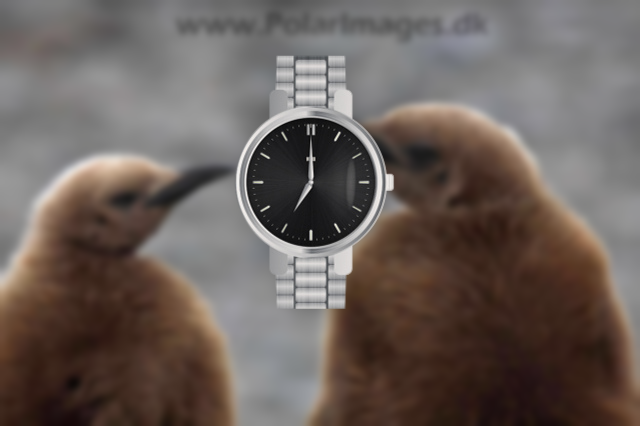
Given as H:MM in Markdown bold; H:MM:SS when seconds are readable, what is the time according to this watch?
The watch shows **7:00**
